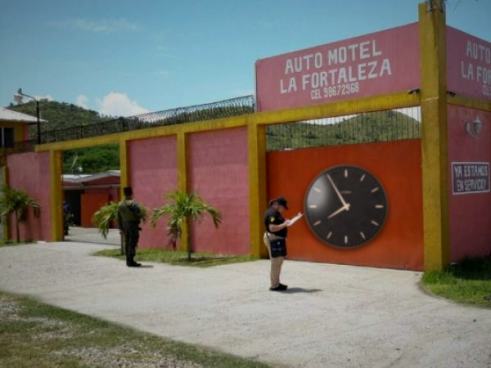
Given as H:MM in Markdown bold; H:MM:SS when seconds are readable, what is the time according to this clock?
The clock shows **7:55**
